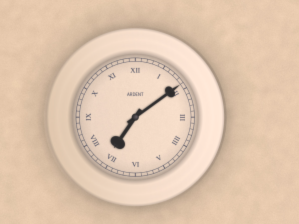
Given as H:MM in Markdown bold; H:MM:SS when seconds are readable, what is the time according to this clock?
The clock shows **7:09**
